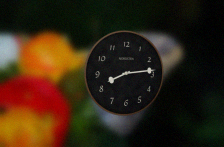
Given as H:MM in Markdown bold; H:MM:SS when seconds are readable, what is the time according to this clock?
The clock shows **8:14**
